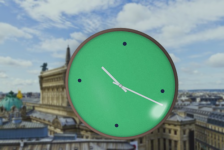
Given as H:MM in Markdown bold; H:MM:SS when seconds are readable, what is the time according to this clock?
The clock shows **10:18**
